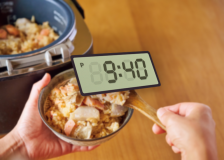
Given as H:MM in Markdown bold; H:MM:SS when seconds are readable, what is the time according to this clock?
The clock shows **9:40**
